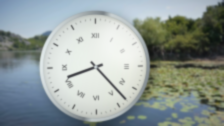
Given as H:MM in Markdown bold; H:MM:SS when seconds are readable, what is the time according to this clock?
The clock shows **8:23**
